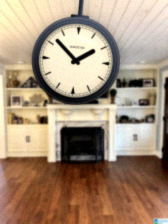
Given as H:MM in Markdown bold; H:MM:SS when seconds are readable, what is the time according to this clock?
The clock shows **1:52**
